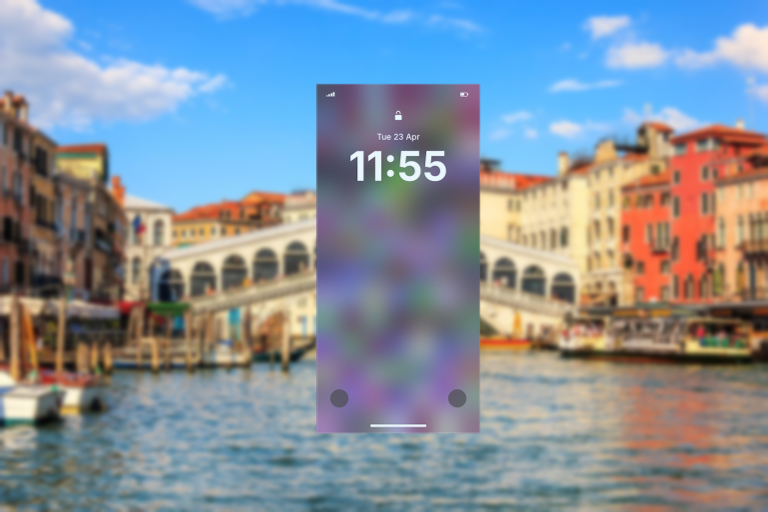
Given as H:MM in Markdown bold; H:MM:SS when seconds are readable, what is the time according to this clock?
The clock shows **11:55**
